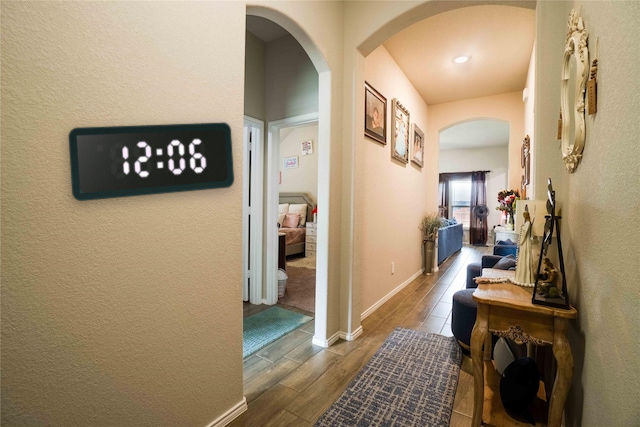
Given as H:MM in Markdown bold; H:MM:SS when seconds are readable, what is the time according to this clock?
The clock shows **12:06**
